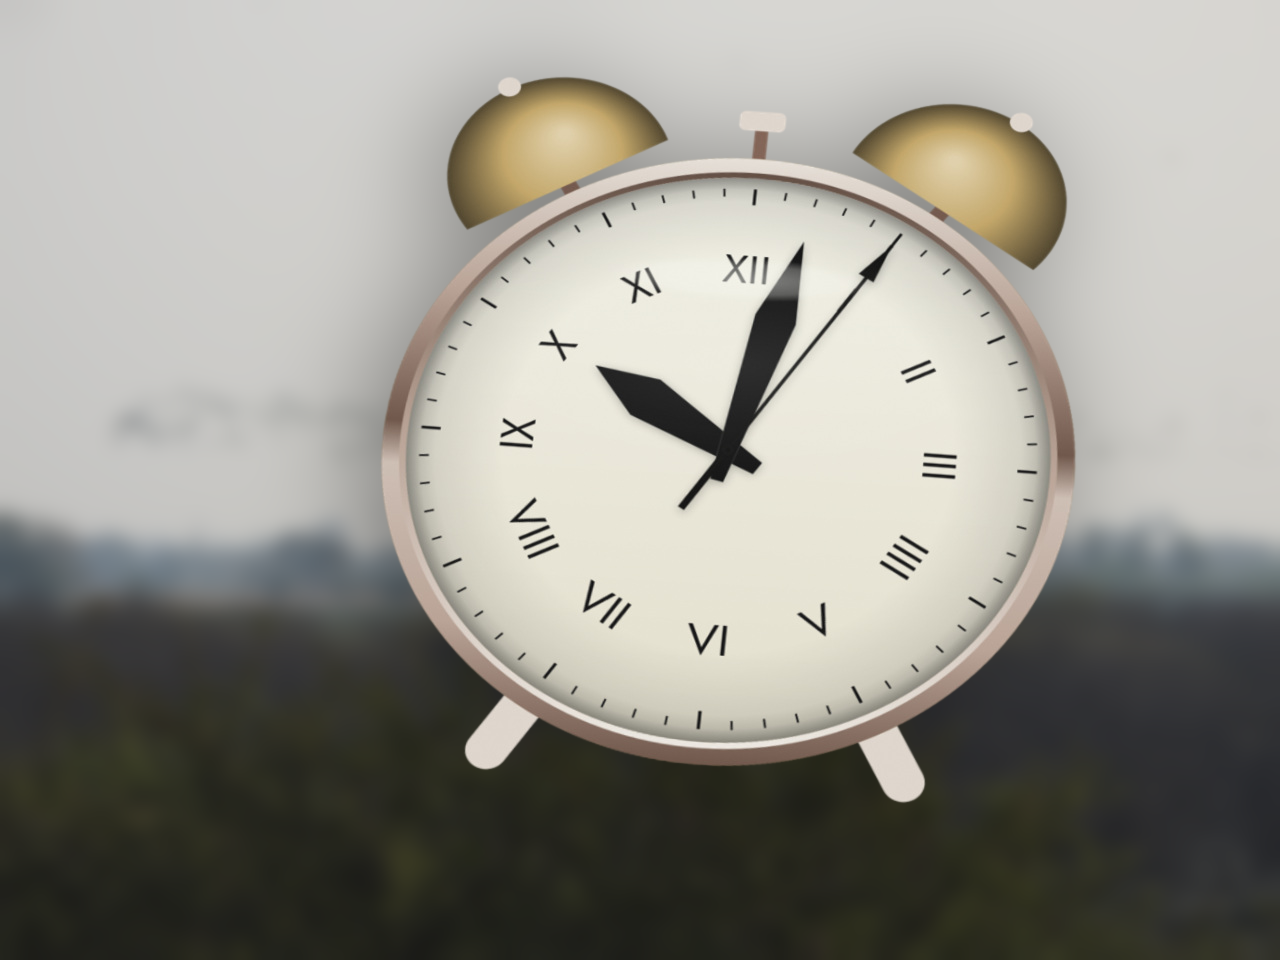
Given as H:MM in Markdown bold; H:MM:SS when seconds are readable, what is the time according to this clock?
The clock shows **10:02:05**
